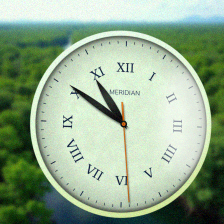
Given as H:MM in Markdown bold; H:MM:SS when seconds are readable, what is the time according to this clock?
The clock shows **10:50:29**
